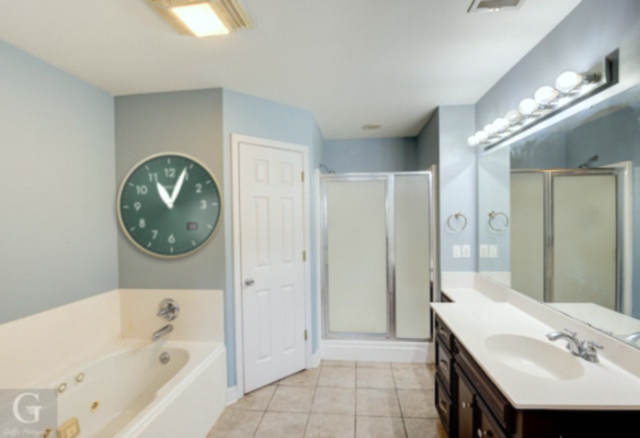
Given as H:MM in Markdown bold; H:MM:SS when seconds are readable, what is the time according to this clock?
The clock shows **11:04**
